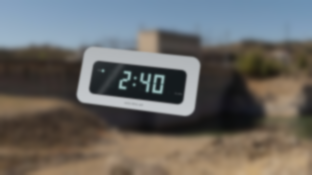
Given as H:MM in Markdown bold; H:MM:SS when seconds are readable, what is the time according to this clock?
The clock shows **2:40**
